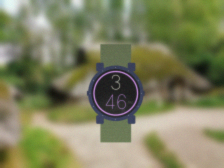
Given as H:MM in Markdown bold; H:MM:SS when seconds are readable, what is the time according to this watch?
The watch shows **3:46**
